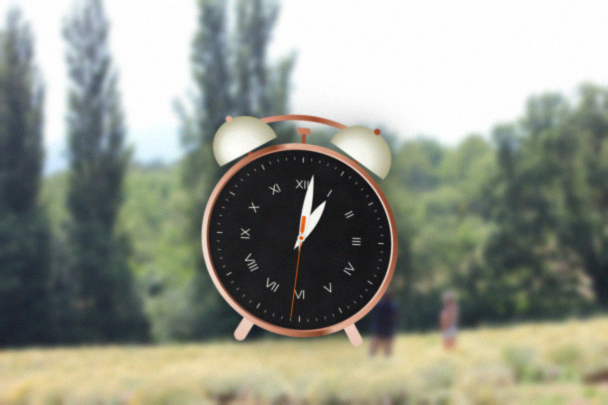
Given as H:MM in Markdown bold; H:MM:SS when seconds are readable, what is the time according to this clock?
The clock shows **1:01:31**
